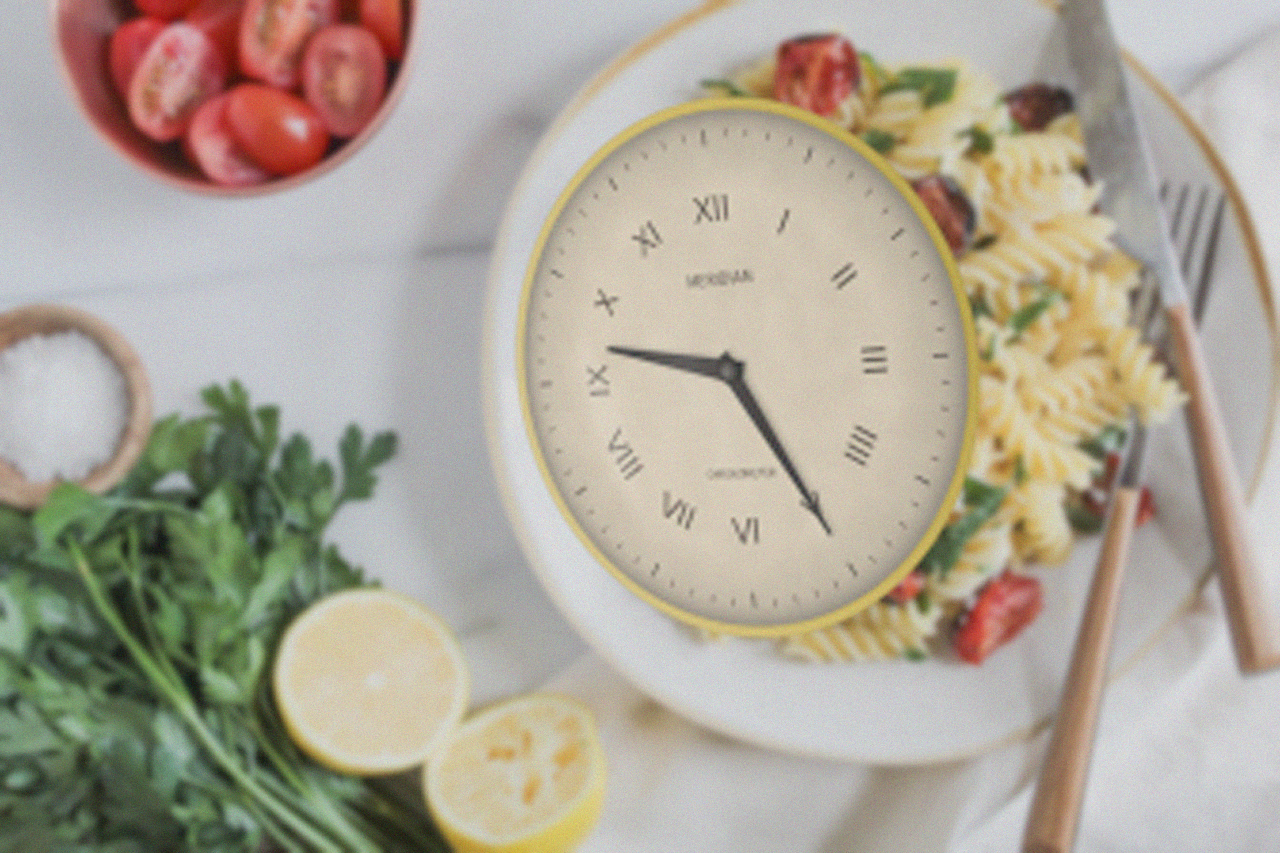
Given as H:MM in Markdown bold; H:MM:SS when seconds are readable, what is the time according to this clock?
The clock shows **9:25**
